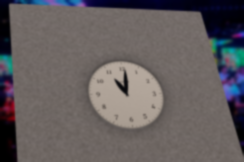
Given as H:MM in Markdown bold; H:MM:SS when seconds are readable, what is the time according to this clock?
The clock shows **11:01**
